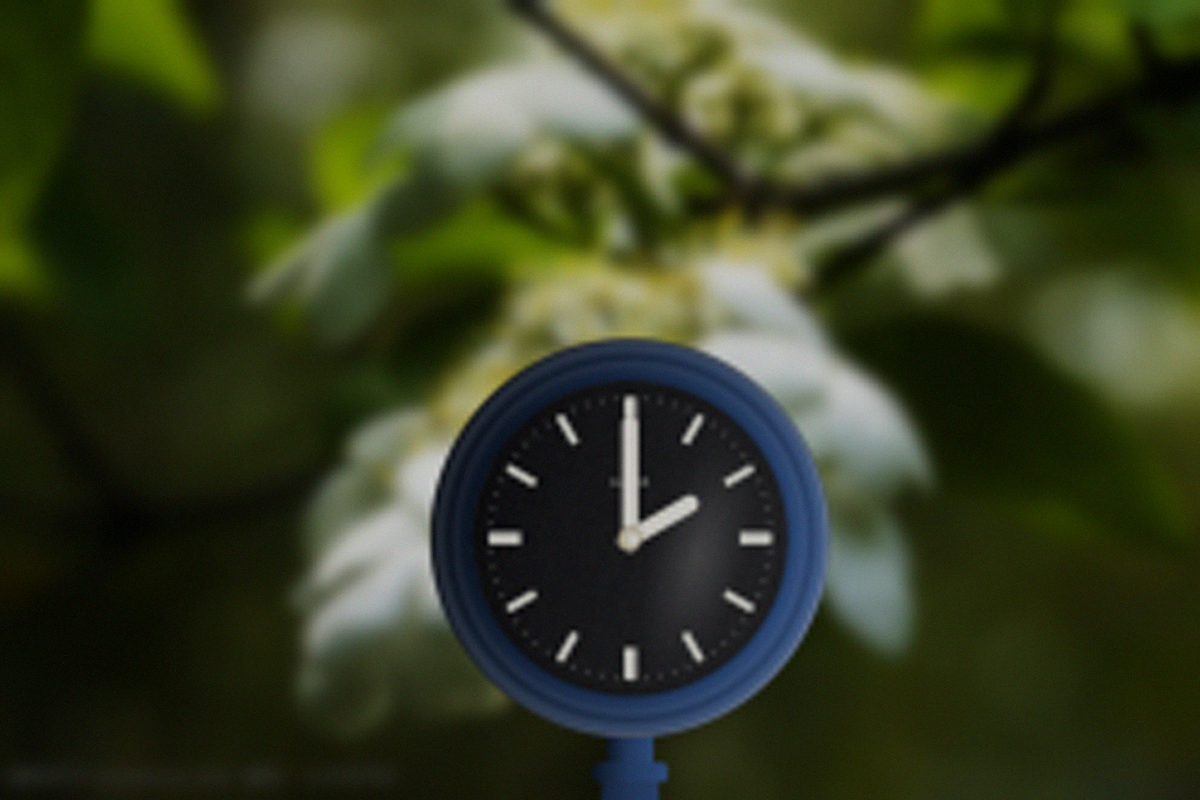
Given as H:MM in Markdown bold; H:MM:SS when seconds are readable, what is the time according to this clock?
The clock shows **2:00**
